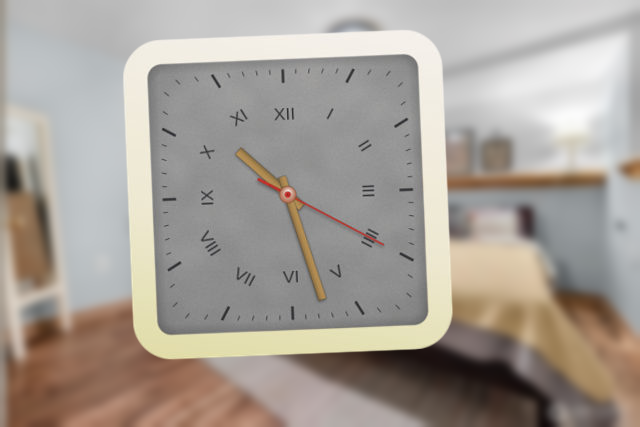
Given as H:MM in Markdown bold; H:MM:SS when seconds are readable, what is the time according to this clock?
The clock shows **10:27:20**
